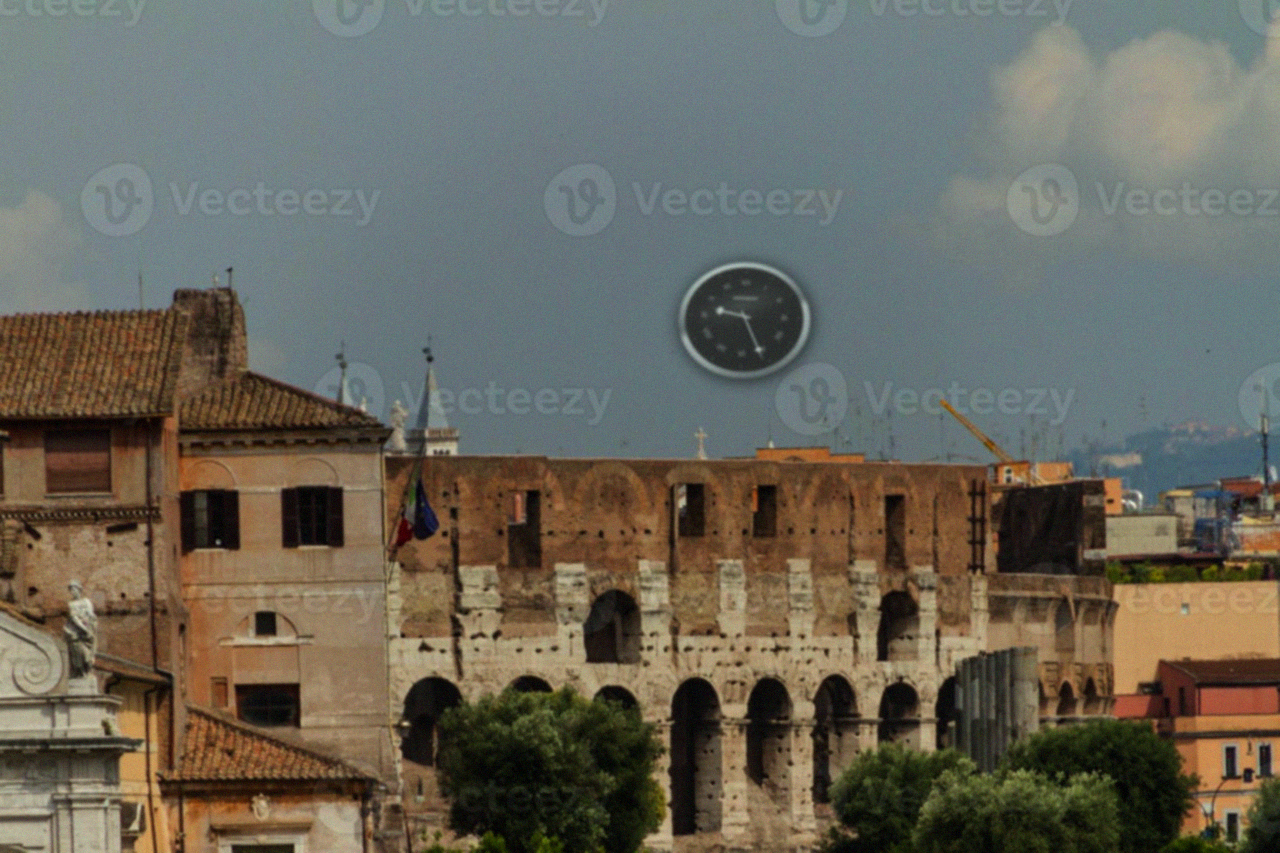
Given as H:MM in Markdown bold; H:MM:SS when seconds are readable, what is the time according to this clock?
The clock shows **9:26**
